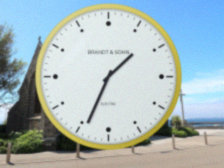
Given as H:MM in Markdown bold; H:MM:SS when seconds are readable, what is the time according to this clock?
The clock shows **1:34**
